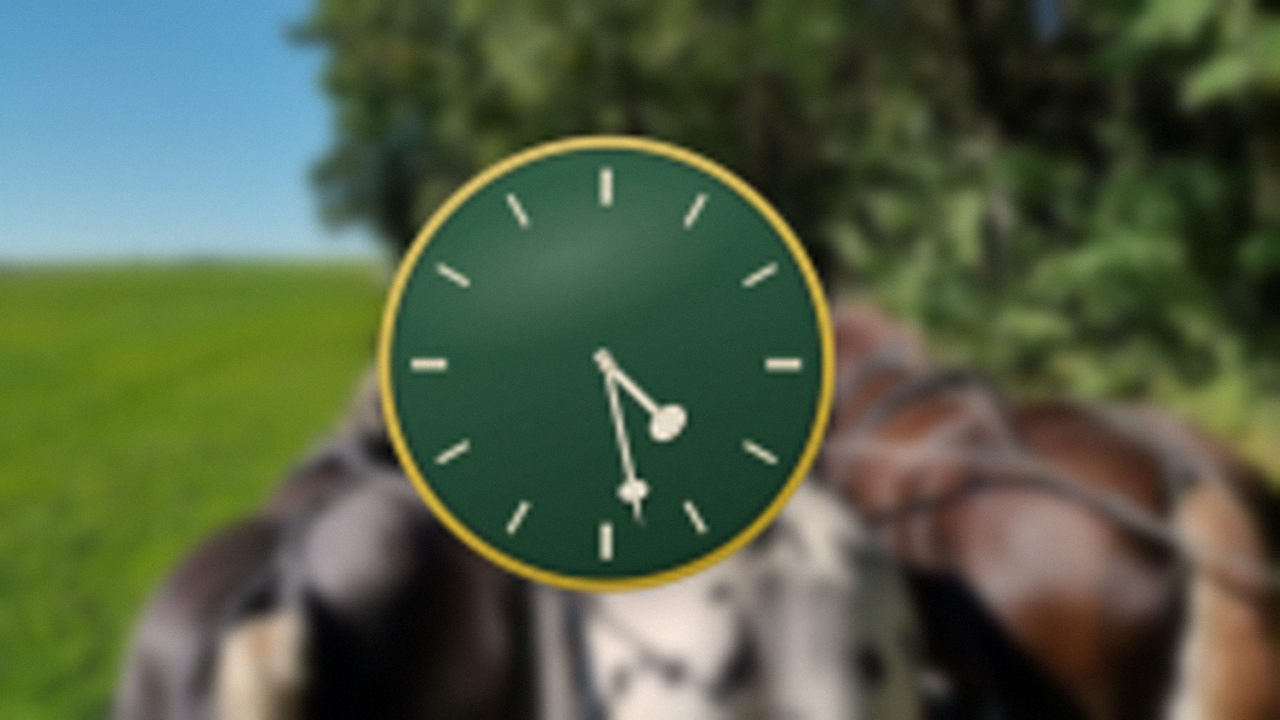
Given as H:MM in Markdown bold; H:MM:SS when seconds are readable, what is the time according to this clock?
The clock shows **4:28**
